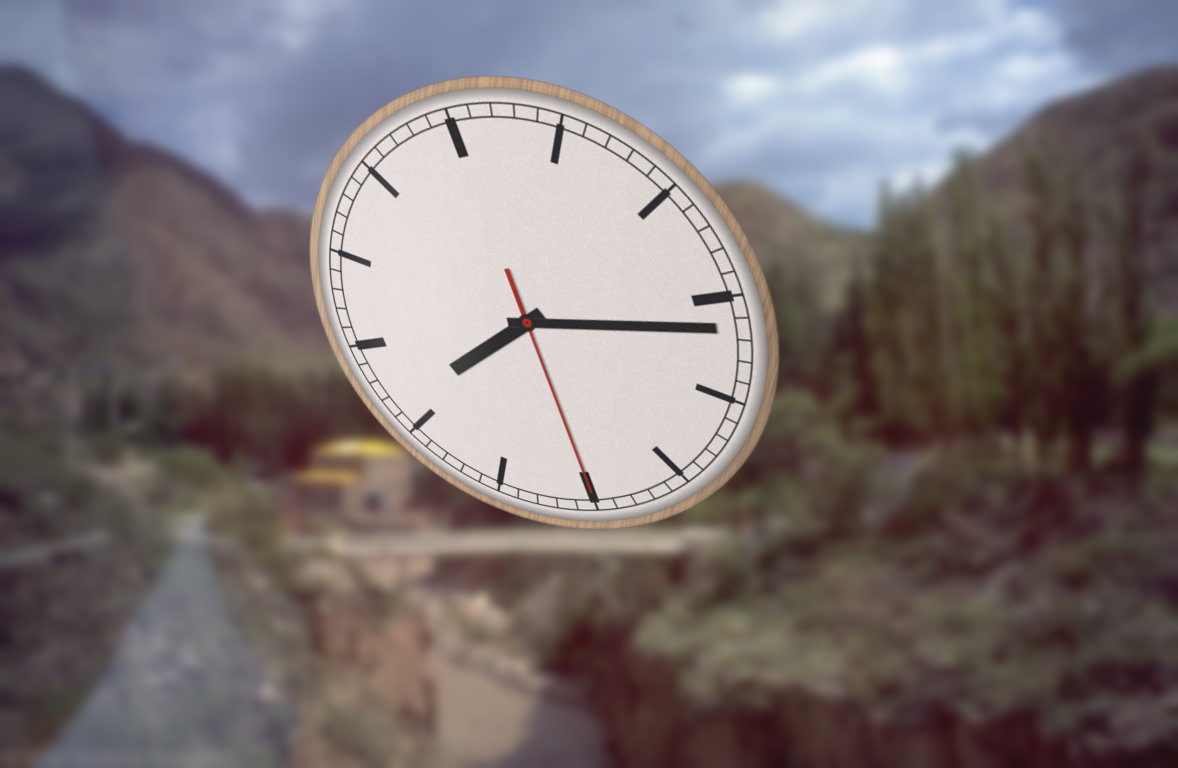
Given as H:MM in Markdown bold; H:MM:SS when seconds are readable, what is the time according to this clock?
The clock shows **8:16:30**
